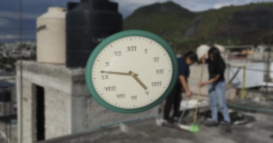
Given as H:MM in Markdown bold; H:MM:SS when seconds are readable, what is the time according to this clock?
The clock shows **4:47**
